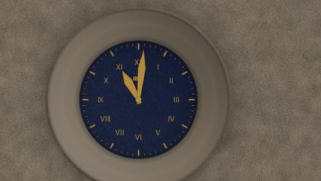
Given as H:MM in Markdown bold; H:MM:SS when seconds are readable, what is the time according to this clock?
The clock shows **11:01**
